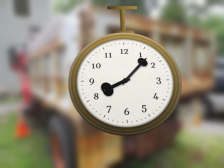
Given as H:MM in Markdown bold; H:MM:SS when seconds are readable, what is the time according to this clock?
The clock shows **8:07**
